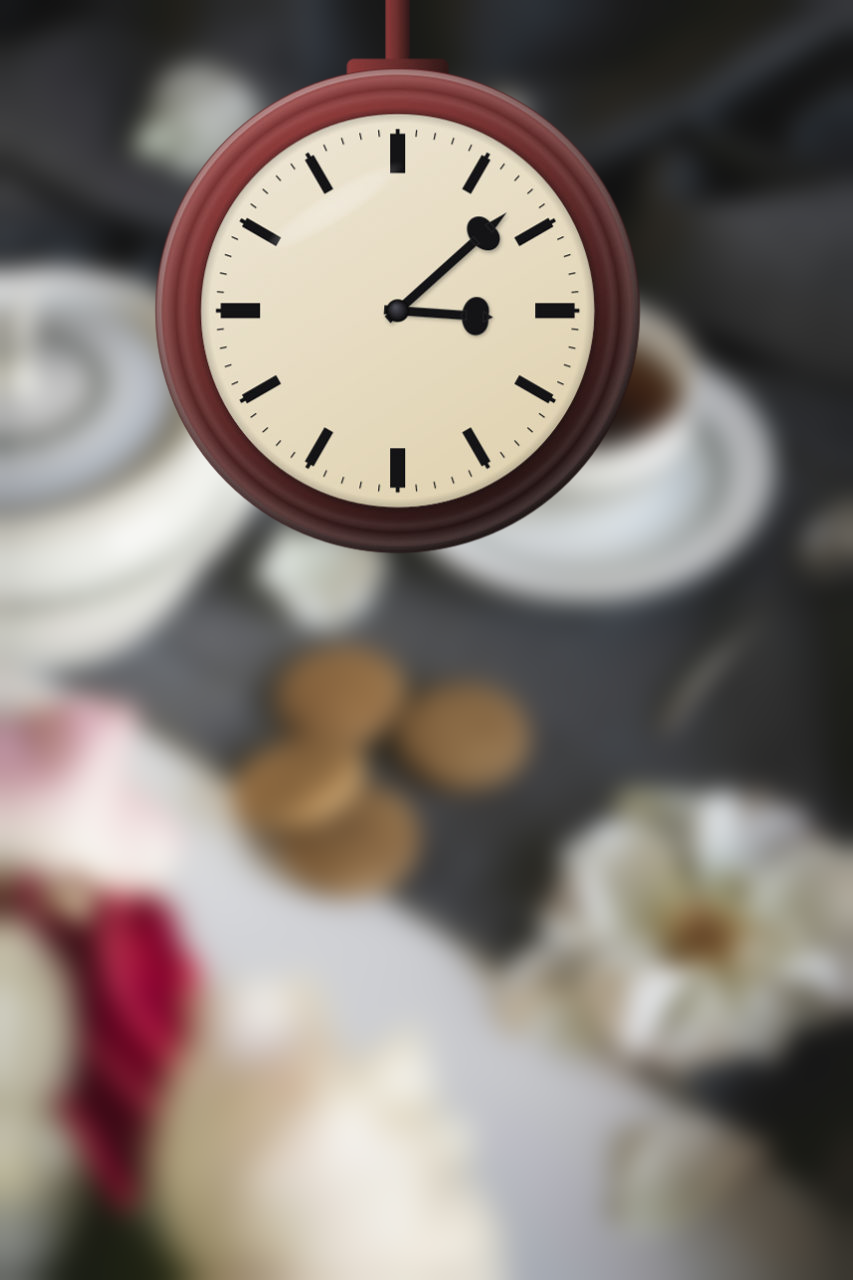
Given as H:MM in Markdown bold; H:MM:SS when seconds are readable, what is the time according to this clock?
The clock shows **3:08**
